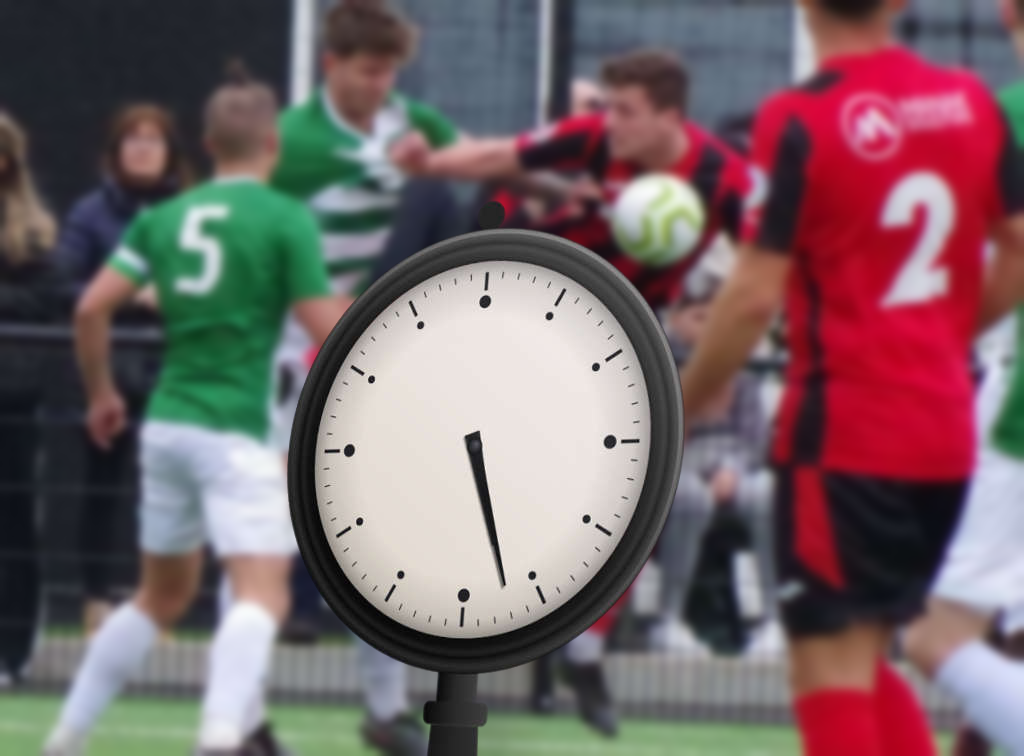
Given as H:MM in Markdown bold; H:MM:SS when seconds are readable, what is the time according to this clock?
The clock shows **5:27**
